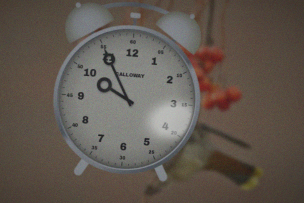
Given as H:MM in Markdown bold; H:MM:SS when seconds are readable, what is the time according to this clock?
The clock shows **9:55**
